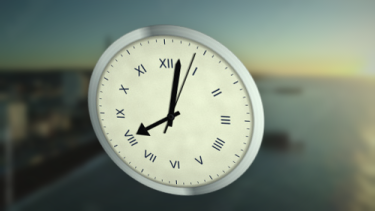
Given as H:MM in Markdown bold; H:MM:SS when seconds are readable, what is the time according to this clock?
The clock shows **8:02:04**
